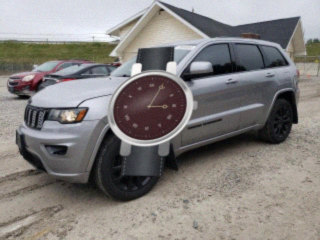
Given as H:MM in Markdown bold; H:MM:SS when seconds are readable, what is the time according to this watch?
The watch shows **3:04**
